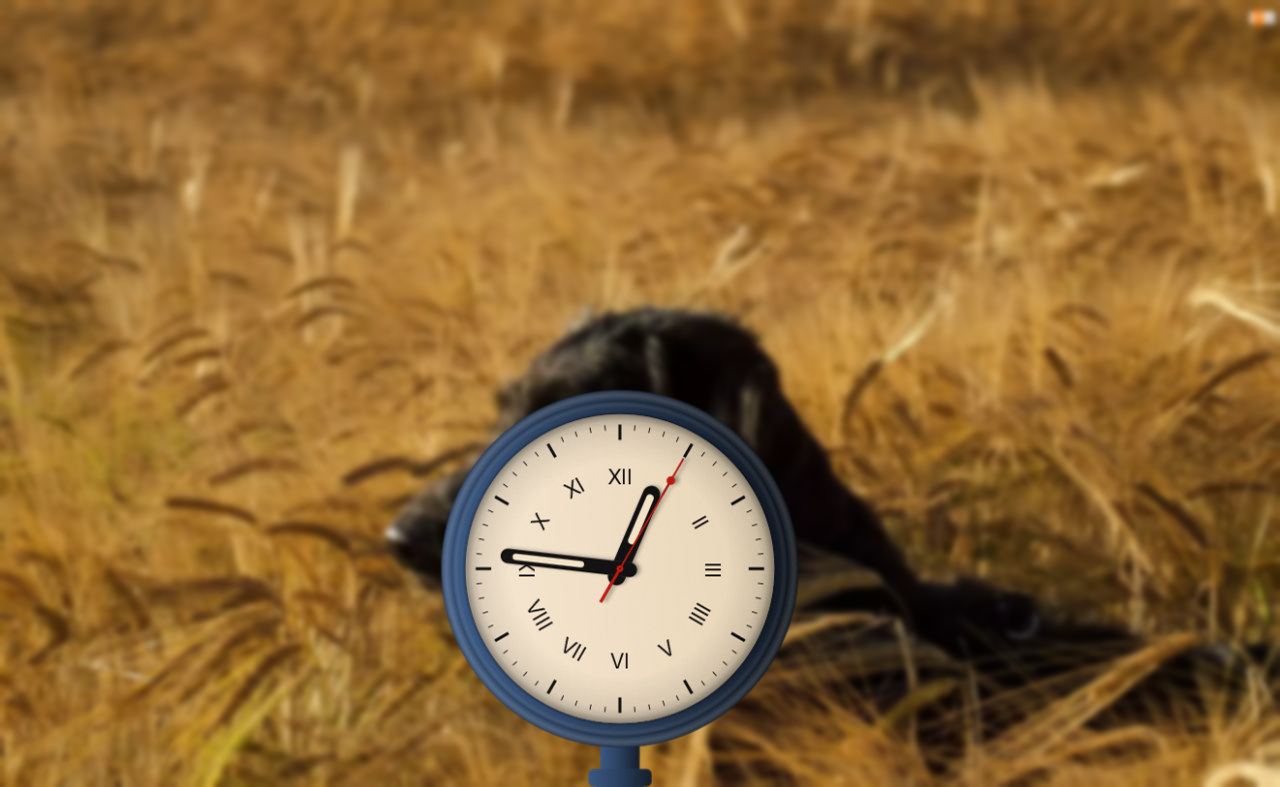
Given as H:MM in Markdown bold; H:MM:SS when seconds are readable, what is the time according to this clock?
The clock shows **12:46:05**
